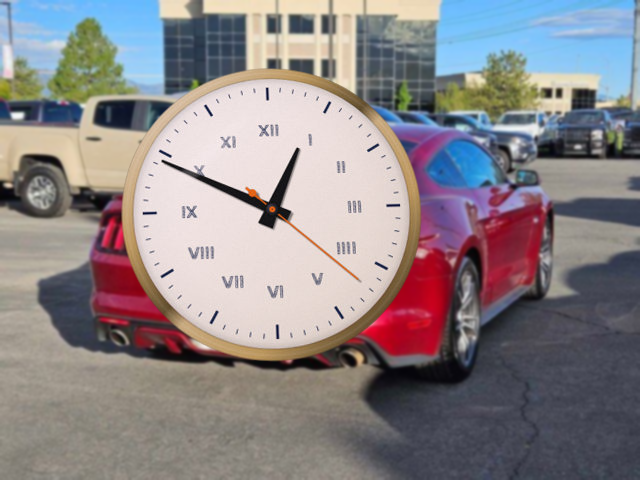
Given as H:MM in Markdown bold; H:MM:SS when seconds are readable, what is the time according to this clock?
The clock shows **12:49:22**
